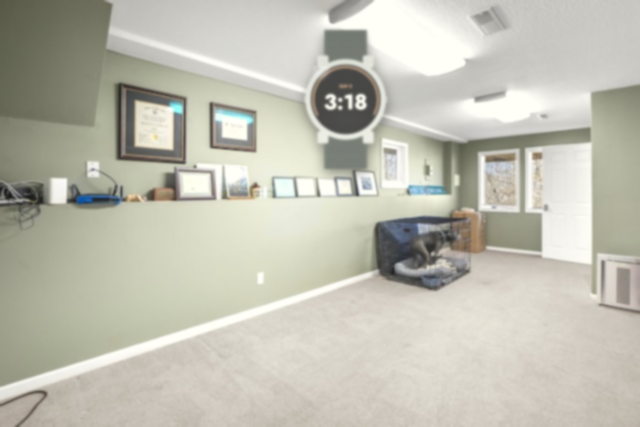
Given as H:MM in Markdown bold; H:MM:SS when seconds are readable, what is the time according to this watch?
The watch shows **3:18**
